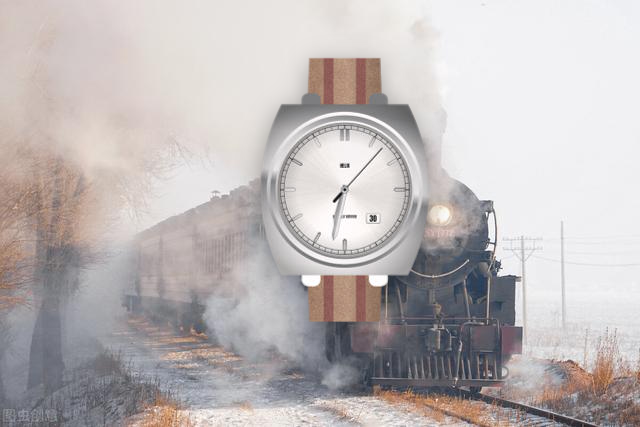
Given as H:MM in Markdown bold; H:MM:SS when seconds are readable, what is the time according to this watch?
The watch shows **6:32:07**
